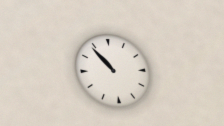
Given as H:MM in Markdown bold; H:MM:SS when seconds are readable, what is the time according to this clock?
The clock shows **10:54**
